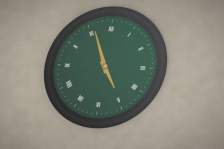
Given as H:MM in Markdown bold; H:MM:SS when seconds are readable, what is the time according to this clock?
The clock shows **4:56**
